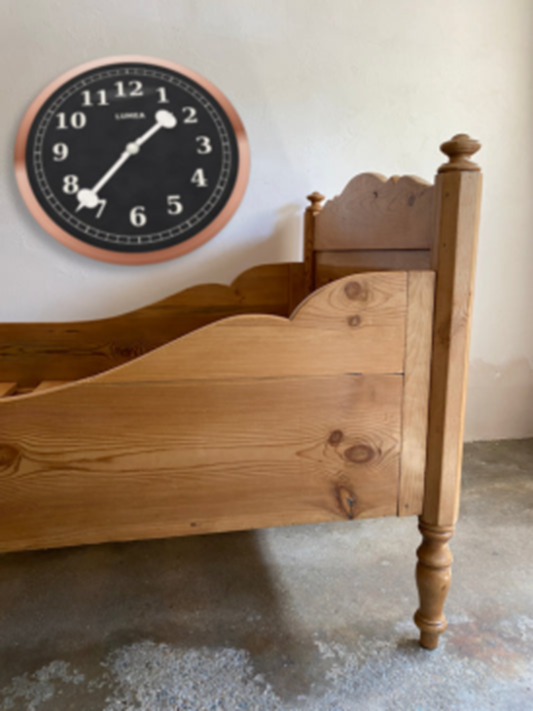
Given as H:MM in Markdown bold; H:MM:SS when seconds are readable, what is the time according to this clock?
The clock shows **1:37**
